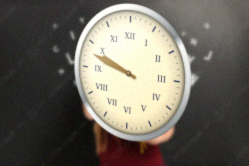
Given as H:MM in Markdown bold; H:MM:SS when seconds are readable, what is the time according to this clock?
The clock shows **9:48**
